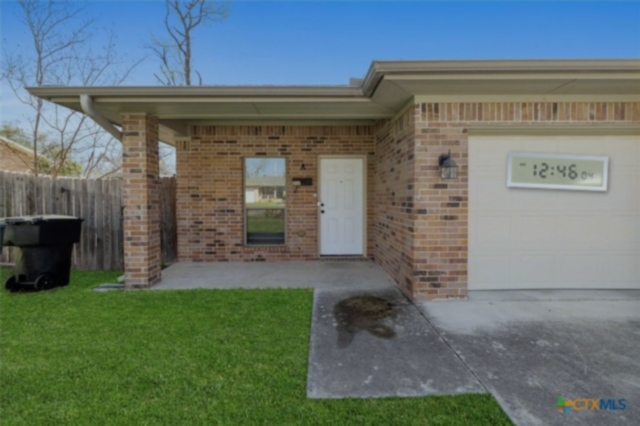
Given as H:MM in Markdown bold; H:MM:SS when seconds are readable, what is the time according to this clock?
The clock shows **12:46**
